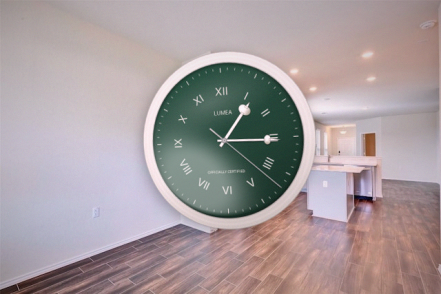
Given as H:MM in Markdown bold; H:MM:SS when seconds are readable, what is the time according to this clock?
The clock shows **1:15:22**
